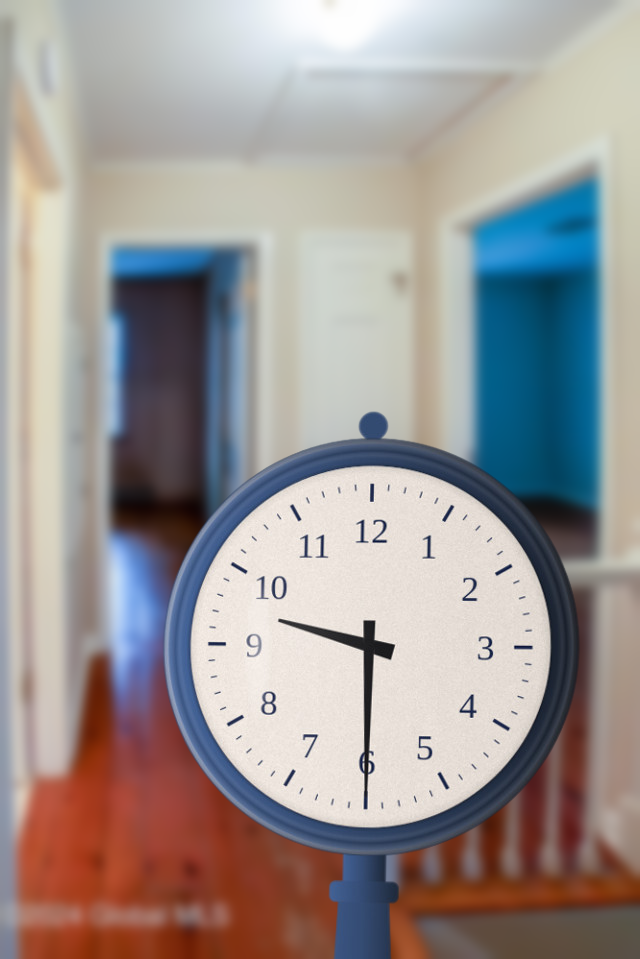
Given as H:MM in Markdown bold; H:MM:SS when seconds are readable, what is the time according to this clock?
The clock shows **9:30**
